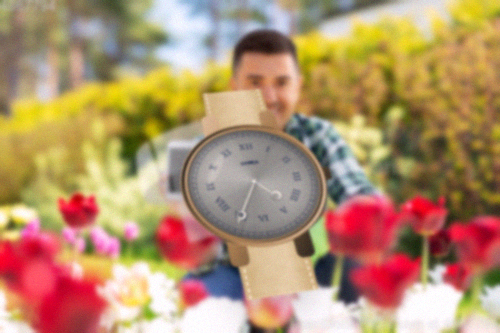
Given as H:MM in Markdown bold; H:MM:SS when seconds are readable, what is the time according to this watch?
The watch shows **4:35**
